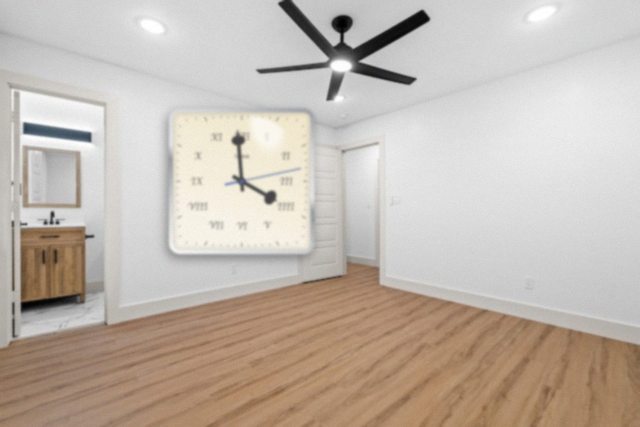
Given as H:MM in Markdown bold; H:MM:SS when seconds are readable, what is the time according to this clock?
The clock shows **3:59:13**
